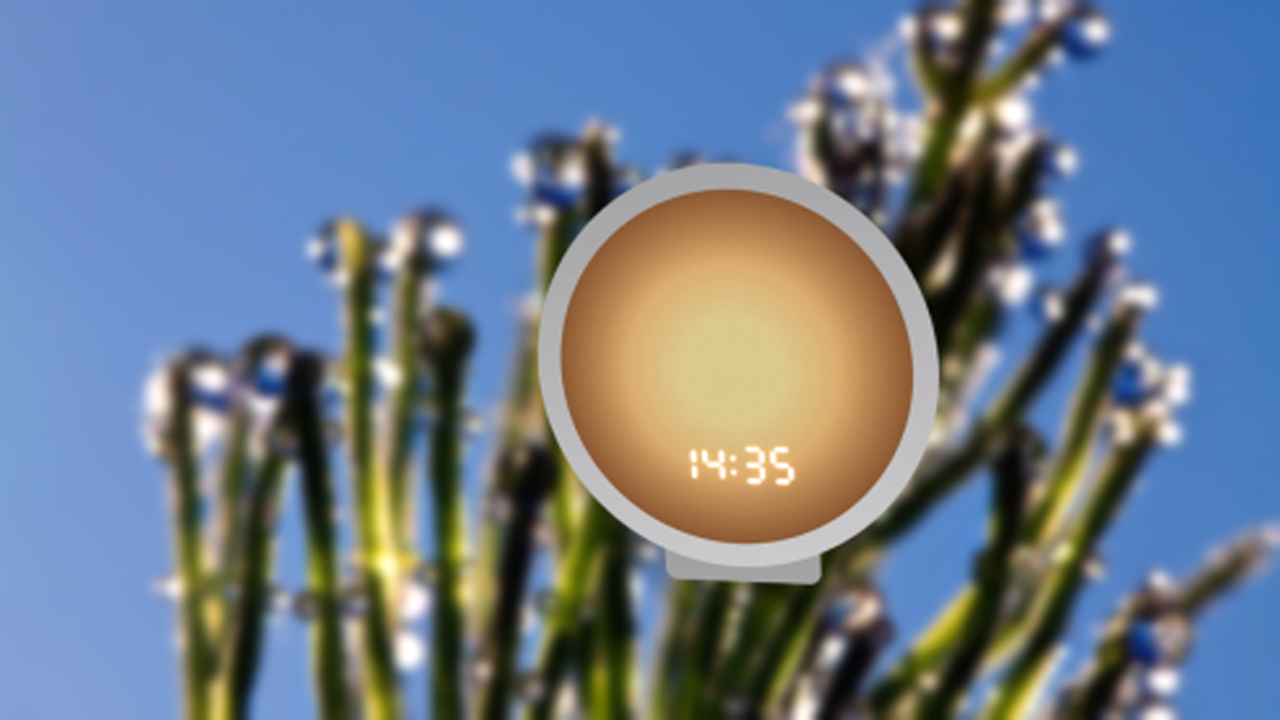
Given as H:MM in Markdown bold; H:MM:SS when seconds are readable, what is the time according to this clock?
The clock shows **14:35**
